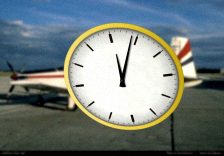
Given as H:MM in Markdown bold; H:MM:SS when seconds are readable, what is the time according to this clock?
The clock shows **12:04**
